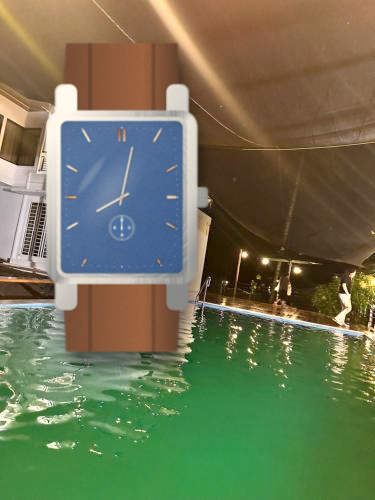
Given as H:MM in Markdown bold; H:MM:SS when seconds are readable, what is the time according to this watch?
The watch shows **8:02**
